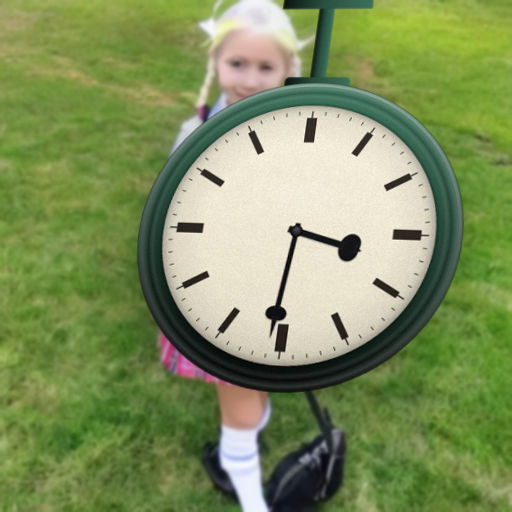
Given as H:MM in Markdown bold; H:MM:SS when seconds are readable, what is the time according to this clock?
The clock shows **3:31**
